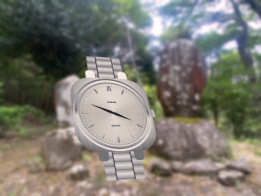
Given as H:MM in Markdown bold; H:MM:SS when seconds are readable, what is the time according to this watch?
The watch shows **3:49**
